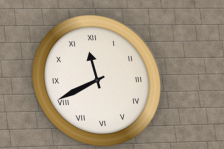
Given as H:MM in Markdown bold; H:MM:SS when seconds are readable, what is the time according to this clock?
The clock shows **11:41**
